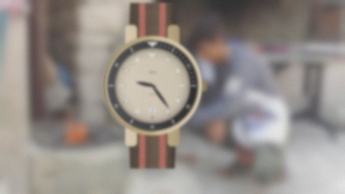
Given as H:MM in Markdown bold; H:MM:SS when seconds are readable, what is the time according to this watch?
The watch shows **9:24**
